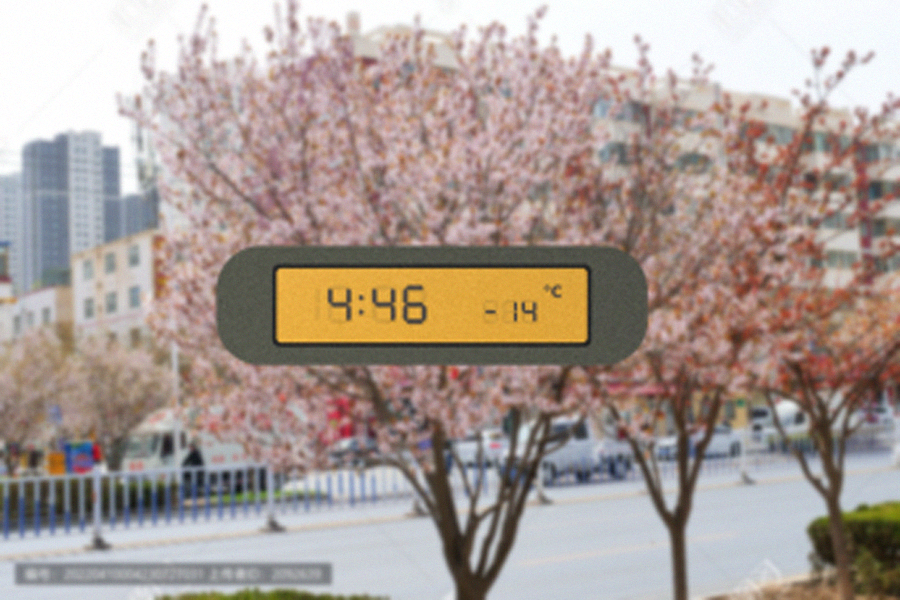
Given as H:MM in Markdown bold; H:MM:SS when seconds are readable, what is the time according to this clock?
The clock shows **4:46**
